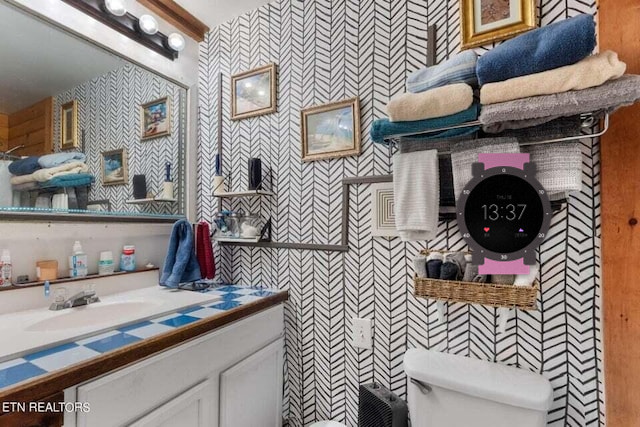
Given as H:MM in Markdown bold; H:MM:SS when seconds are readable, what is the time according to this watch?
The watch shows **13:37**
